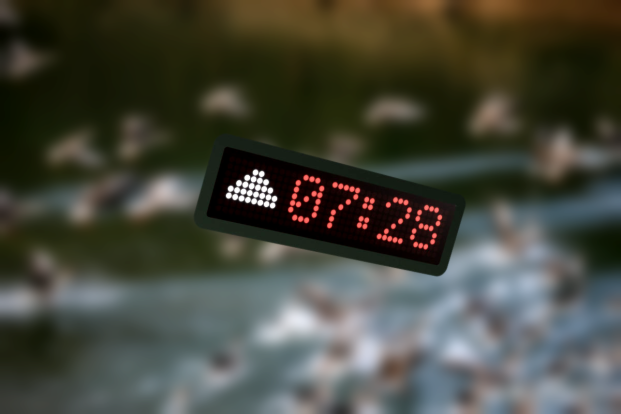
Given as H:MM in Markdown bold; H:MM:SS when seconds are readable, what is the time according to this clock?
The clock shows **7:28**
